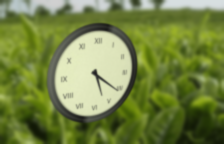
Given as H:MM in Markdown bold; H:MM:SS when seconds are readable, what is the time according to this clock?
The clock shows **5:21**
